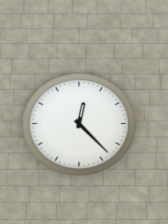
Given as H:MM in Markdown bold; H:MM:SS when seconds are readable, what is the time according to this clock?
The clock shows **12:23**
